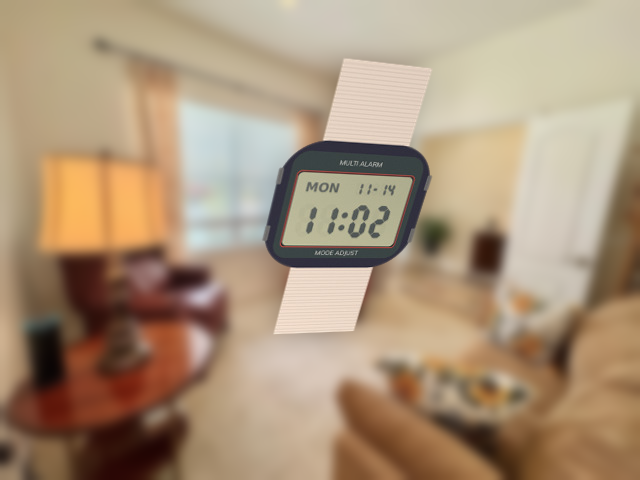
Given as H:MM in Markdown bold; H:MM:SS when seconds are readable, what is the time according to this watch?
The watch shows **11:02**
